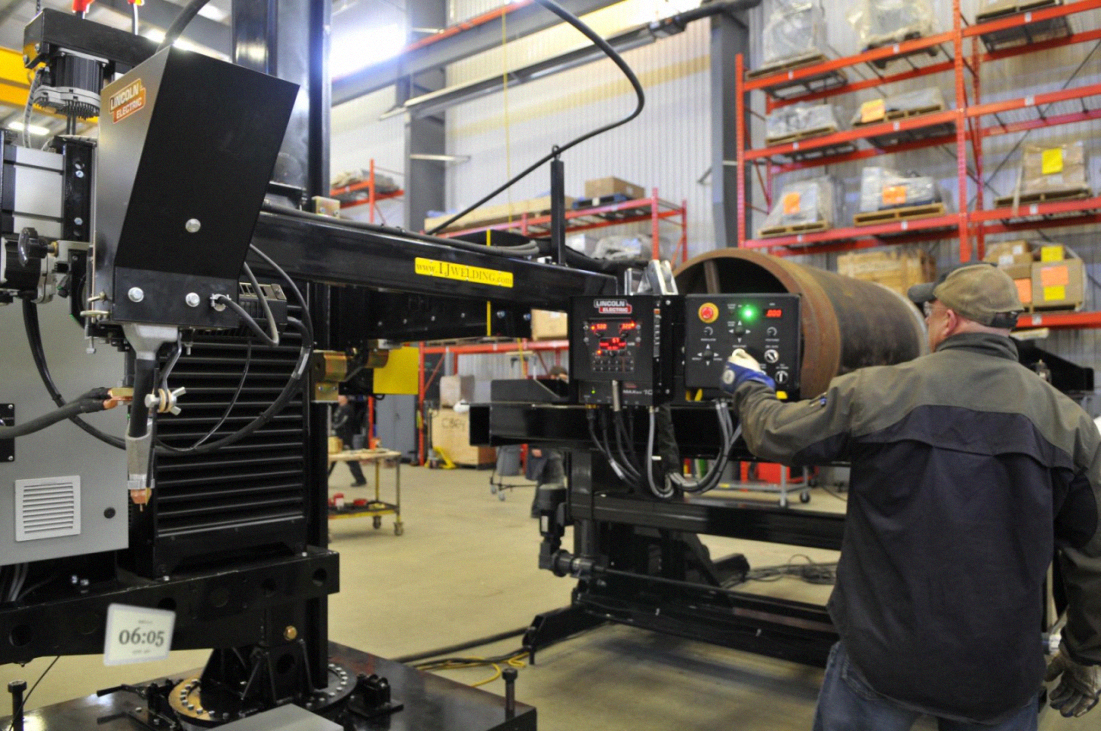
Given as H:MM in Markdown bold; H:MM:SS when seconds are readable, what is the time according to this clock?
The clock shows **6:05**
